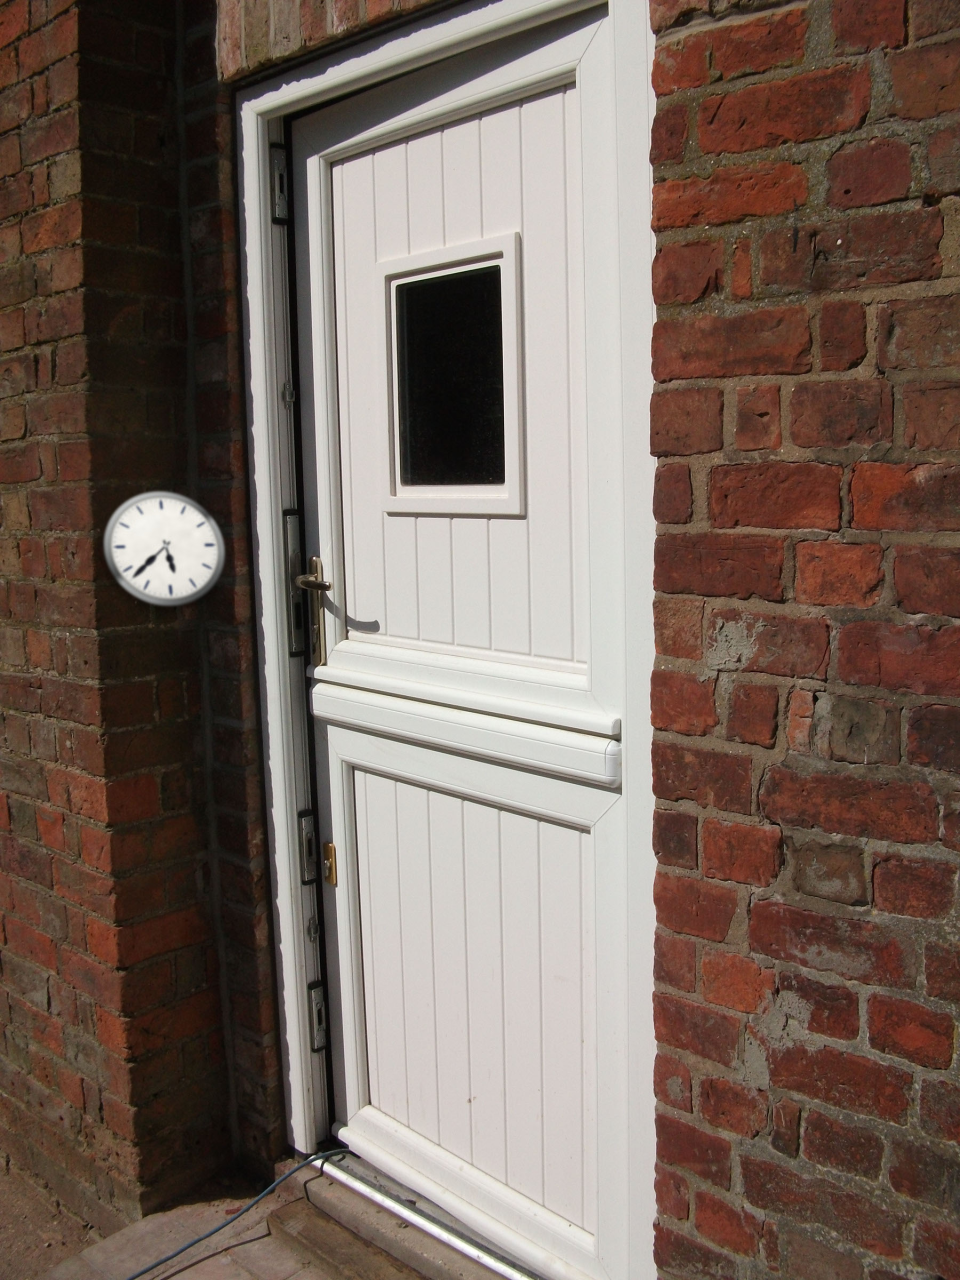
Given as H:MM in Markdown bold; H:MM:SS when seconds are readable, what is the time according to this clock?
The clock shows **5:38**
